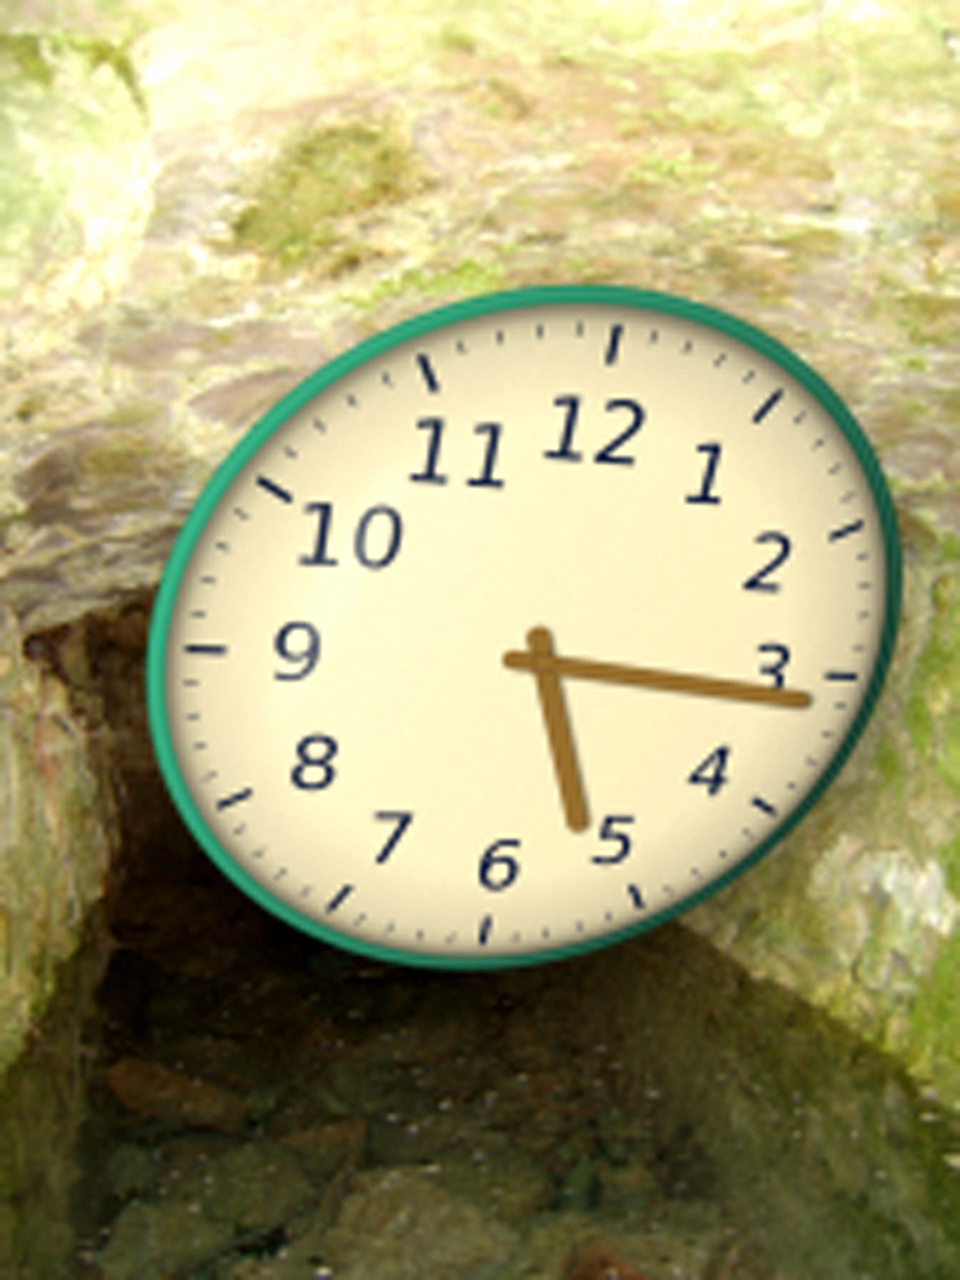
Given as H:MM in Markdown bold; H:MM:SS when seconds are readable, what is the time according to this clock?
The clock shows **5:16**
